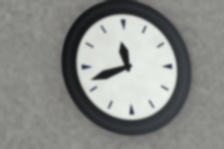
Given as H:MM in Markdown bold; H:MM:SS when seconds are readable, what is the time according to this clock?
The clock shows **11:42**
